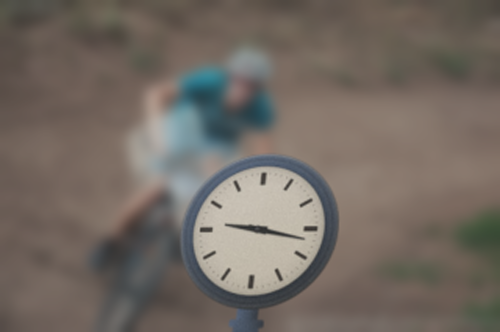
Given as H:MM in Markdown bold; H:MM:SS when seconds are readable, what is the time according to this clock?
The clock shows **9:17**
